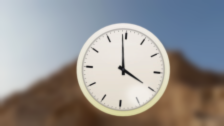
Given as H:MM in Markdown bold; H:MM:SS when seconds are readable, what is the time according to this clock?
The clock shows **3:59**
